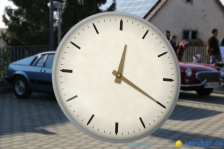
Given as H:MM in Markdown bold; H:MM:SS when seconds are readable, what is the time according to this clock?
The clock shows **12:20**
